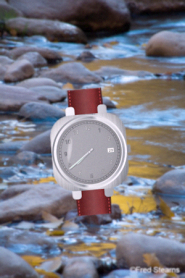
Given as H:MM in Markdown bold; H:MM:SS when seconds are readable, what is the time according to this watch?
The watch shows **7:39**
